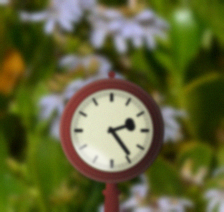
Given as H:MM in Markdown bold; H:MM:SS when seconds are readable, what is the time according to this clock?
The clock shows **2:24**
